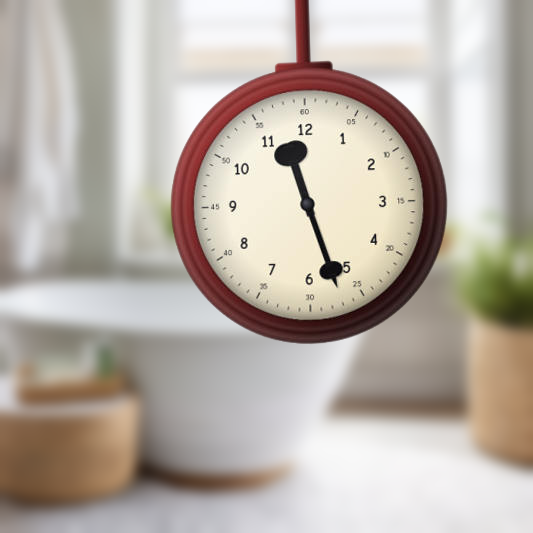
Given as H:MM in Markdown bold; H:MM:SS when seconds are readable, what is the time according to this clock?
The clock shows **11:27**
